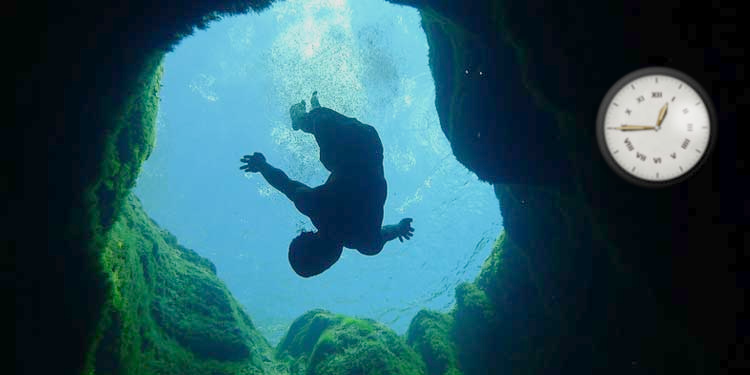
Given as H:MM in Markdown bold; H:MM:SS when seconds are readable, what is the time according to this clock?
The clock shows **12:45**
